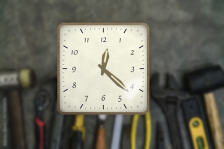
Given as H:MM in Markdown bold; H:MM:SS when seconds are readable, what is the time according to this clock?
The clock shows **12:22**
